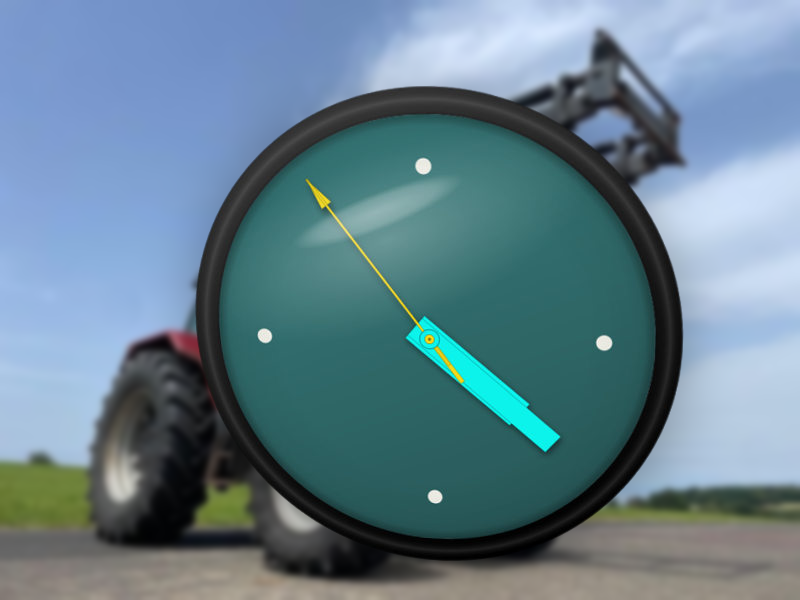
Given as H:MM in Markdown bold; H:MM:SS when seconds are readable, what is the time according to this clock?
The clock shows **4:21:54**
